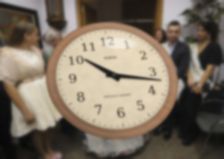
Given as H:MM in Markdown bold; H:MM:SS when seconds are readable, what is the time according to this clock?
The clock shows **10:17**
